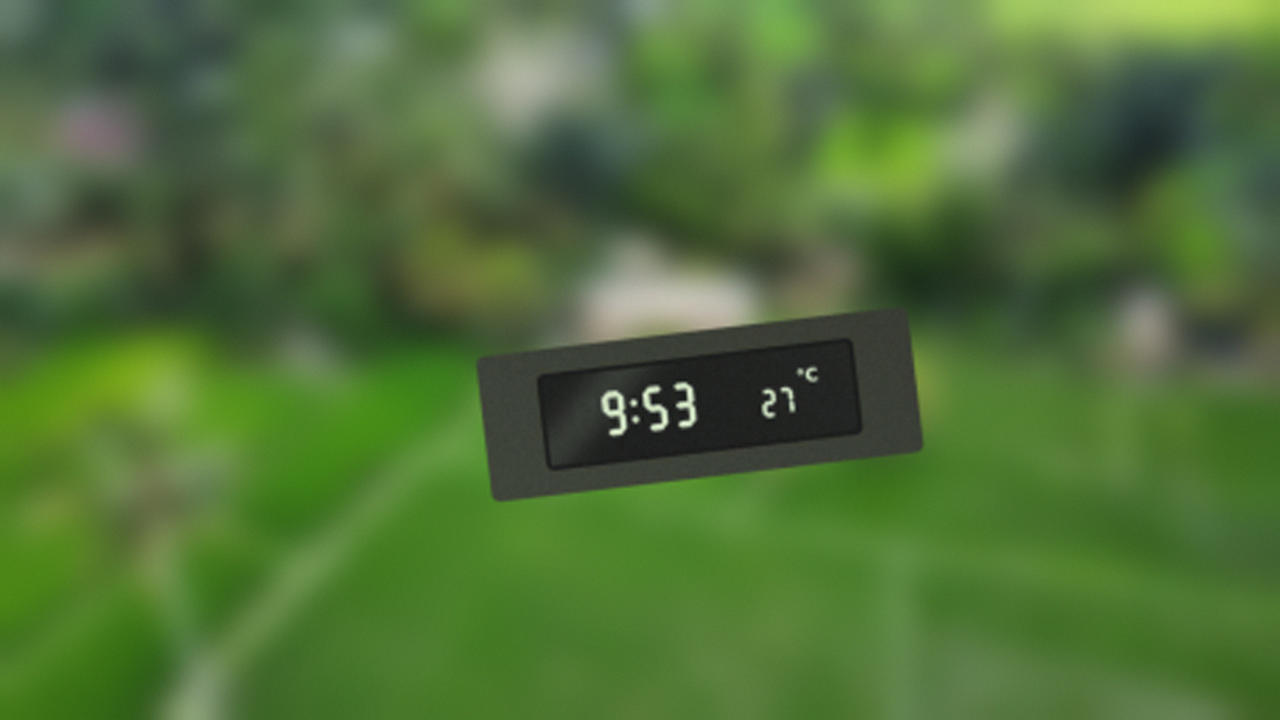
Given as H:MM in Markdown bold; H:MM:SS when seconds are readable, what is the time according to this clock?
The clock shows **9:53**
